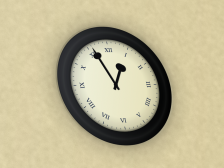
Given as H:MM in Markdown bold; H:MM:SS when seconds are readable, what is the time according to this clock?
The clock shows **12:56**
